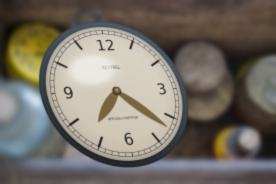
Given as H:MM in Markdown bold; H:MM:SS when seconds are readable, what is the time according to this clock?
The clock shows **7:22**
